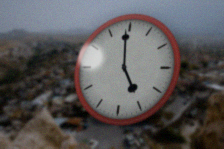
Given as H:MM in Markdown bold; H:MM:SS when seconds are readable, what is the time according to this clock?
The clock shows **4:59**
